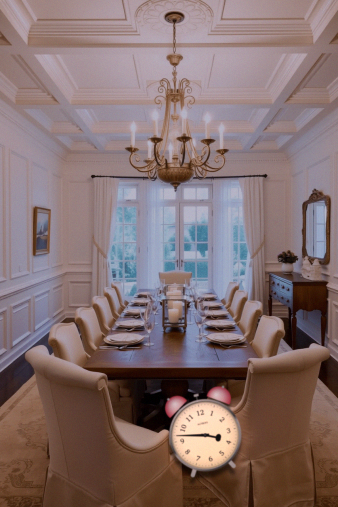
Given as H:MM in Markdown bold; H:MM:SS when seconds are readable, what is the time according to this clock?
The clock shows **3:47**
